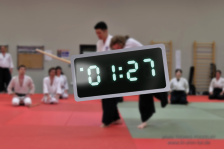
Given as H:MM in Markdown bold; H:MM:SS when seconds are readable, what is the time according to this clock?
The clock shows **1:27**
